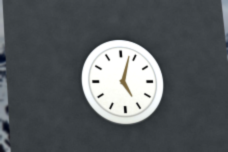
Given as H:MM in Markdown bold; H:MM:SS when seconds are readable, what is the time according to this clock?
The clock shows **5:03**
